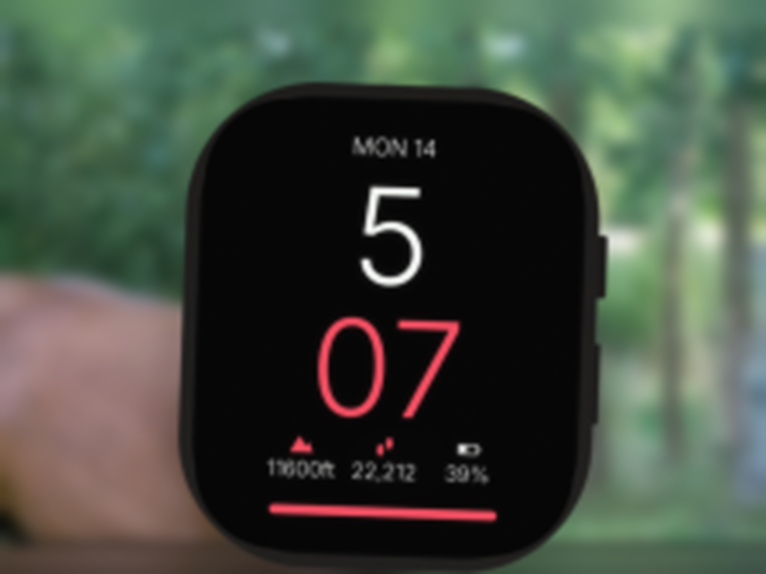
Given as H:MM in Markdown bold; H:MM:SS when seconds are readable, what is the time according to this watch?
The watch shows **5:07**
